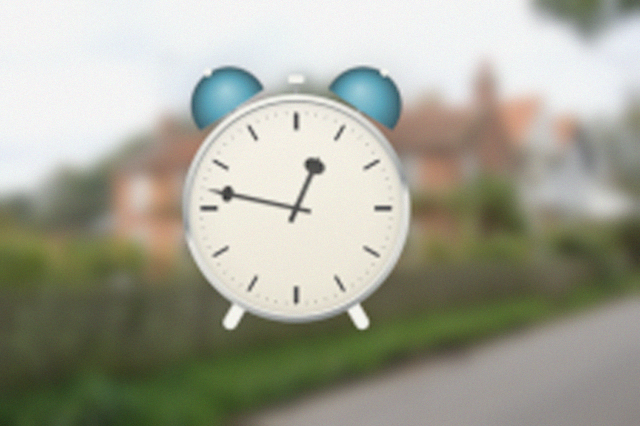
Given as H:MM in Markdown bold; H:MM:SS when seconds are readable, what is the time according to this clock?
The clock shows **12:47**
